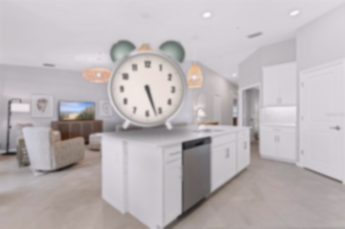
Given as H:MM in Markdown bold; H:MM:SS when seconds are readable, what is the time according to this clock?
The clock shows **5:27**
